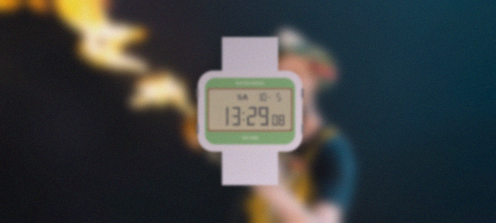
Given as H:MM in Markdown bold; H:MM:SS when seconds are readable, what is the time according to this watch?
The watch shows **13:29**
